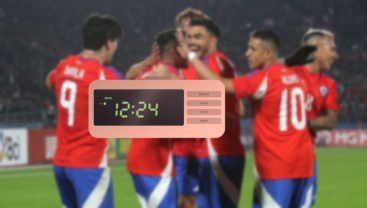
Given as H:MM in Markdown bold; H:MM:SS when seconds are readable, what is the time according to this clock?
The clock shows **12:24**
